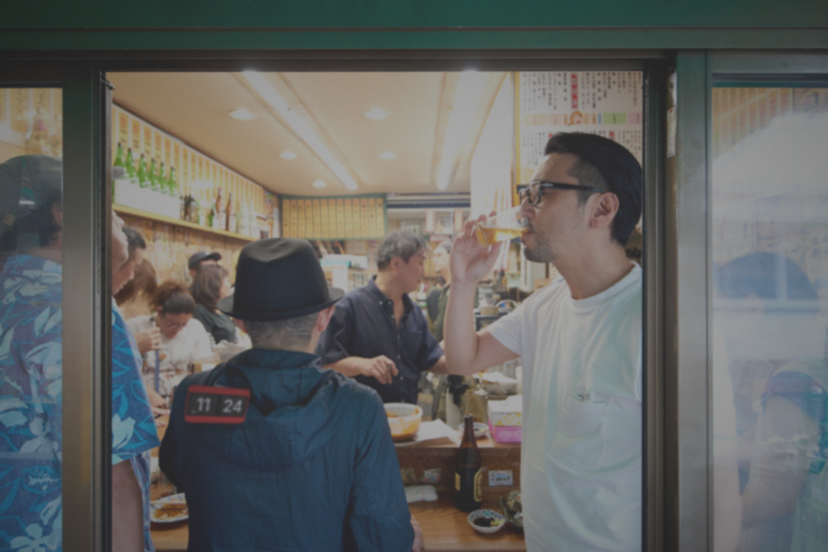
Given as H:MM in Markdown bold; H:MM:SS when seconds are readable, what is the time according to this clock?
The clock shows **11:24**
